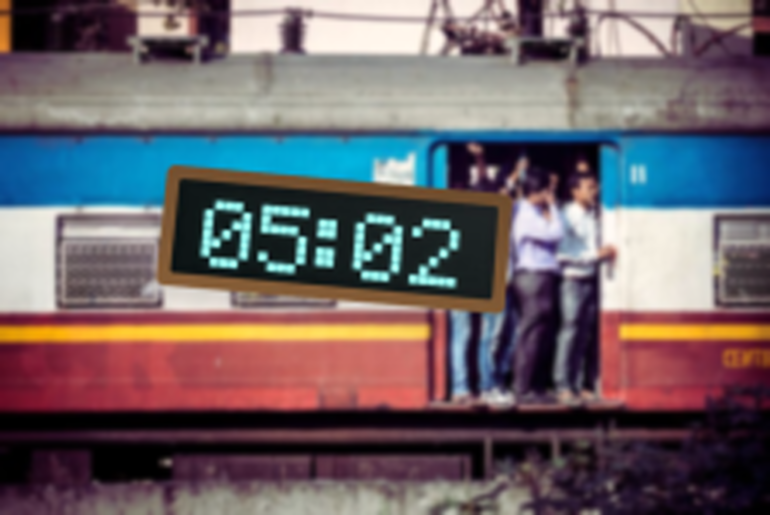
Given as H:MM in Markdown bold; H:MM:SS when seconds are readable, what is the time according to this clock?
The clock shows **5:02**
